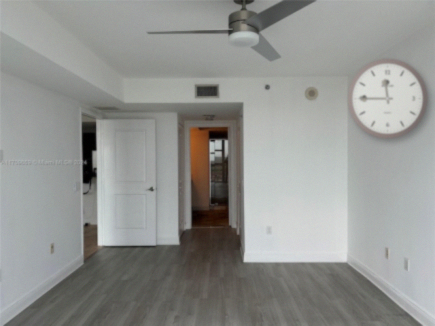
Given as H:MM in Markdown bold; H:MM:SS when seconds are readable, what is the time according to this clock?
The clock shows **11:45**
